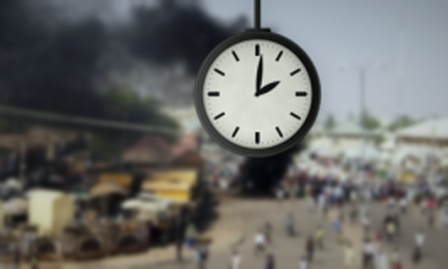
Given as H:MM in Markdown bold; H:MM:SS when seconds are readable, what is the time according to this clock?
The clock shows **2:01**
